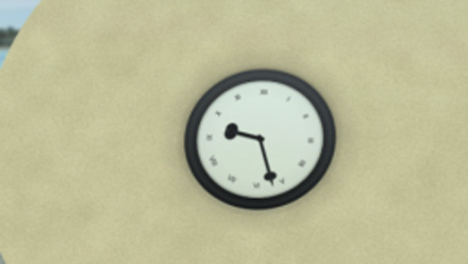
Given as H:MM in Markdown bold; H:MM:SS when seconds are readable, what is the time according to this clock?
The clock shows **9:27**
